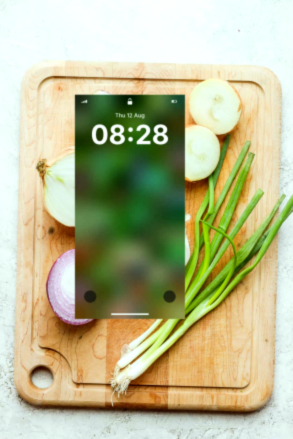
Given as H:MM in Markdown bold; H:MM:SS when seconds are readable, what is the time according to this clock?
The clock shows **8:28**
